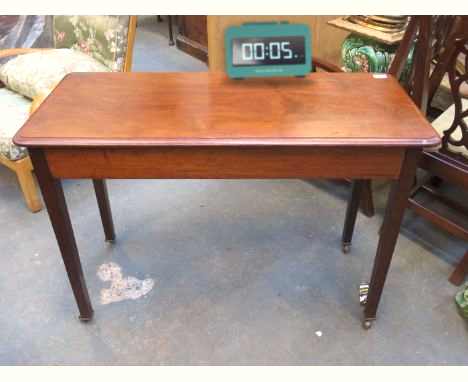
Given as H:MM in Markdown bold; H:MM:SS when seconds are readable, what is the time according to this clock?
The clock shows **0:05**
